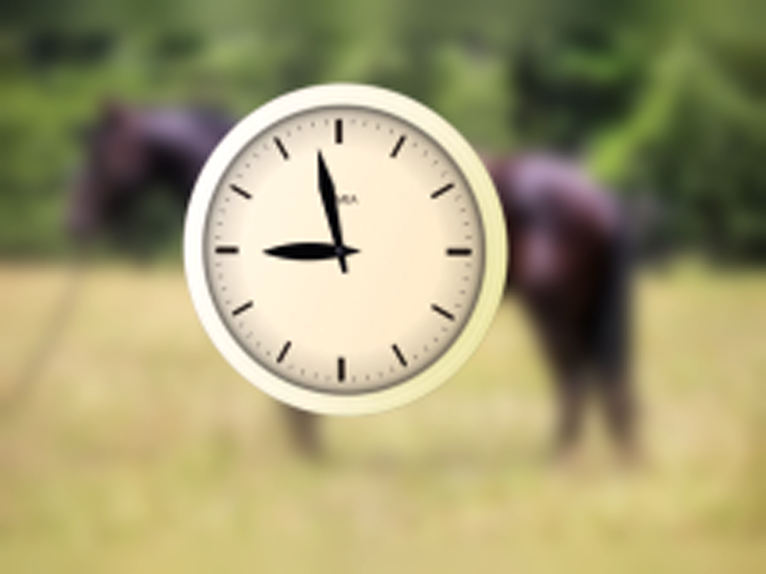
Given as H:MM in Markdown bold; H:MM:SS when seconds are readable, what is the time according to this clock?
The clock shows **8:58**
